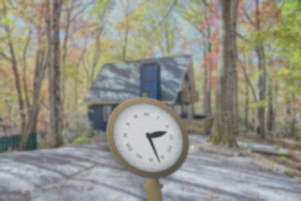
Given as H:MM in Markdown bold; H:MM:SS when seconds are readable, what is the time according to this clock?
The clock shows **2:27**
